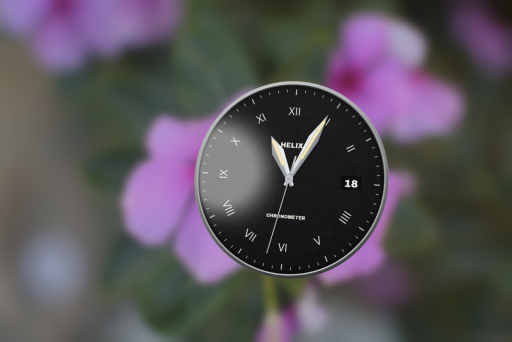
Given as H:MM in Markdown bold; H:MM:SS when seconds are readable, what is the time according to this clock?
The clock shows **11:04:32**
